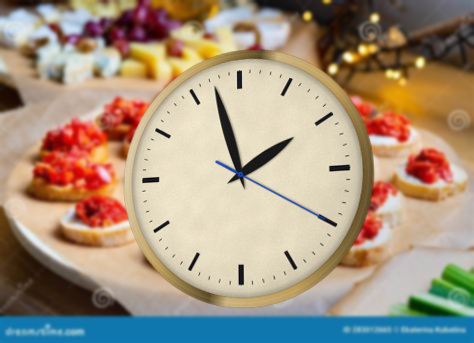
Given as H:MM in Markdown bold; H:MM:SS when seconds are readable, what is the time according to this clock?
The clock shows **1:57:20**
